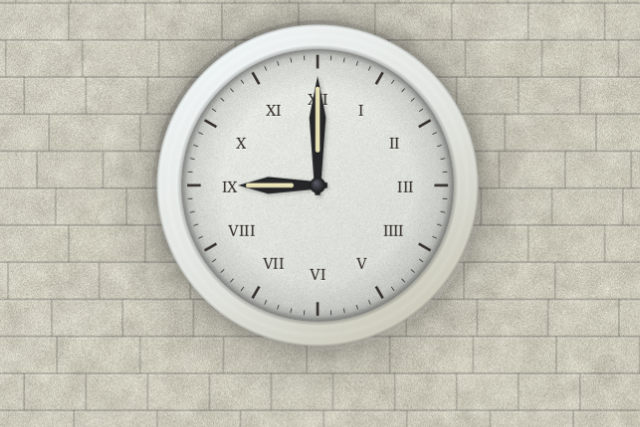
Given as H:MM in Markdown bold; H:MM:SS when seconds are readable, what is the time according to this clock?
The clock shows **9:00**
